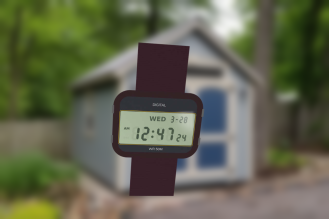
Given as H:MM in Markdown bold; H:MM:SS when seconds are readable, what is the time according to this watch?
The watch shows **12:47:24**
